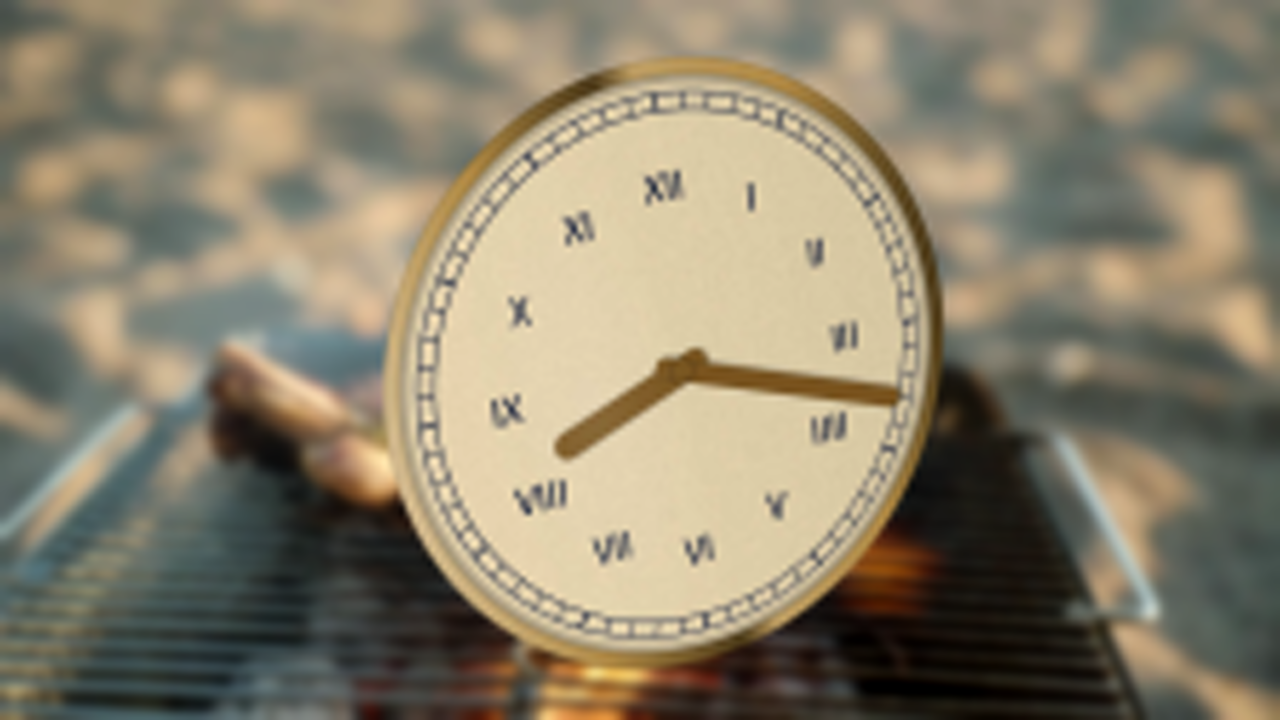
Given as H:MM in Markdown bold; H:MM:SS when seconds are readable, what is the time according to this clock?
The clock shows **8:18**
